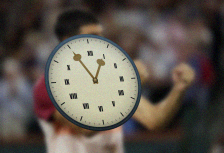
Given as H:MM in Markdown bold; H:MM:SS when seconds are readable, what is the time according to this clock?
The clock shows **12:55**
